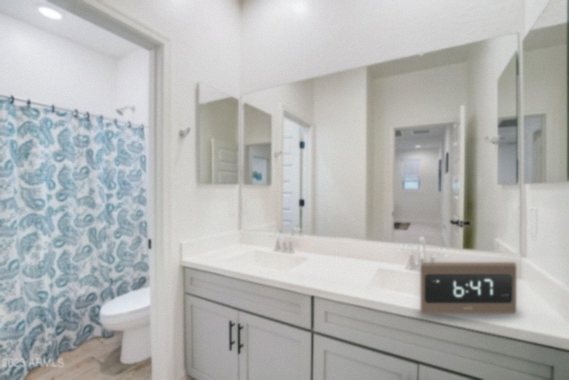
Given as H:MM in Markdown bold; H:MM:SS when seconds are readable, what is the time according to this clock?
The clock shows **6:47**
